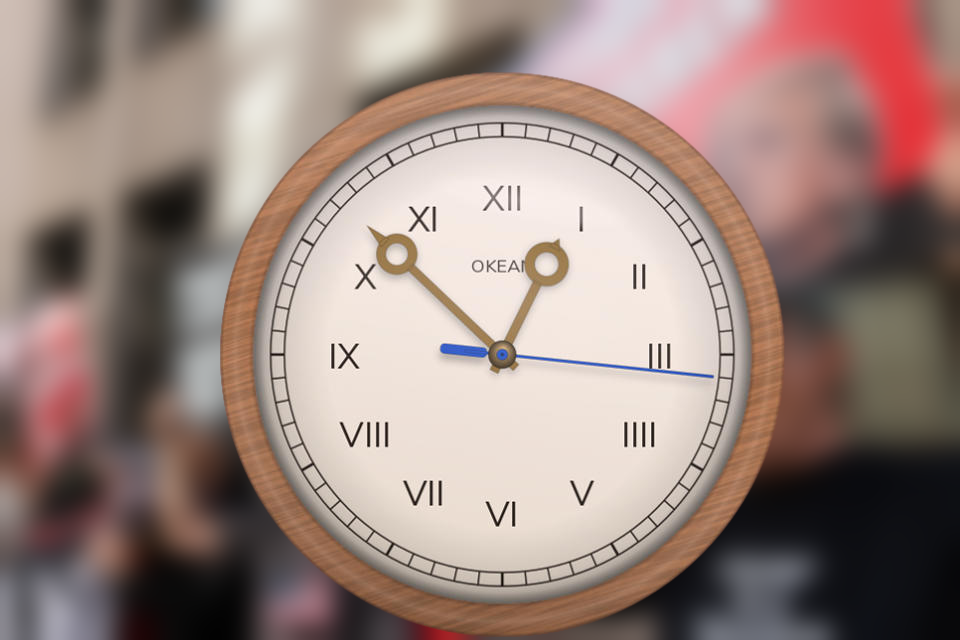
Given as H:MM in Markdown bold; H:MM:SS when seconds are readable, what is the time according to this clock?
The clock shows **12:52:16**
